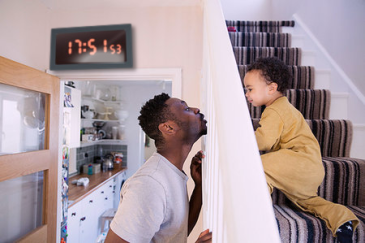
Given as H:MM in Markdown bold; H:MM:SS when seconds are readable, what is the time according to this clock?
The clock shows **17:51:53**
